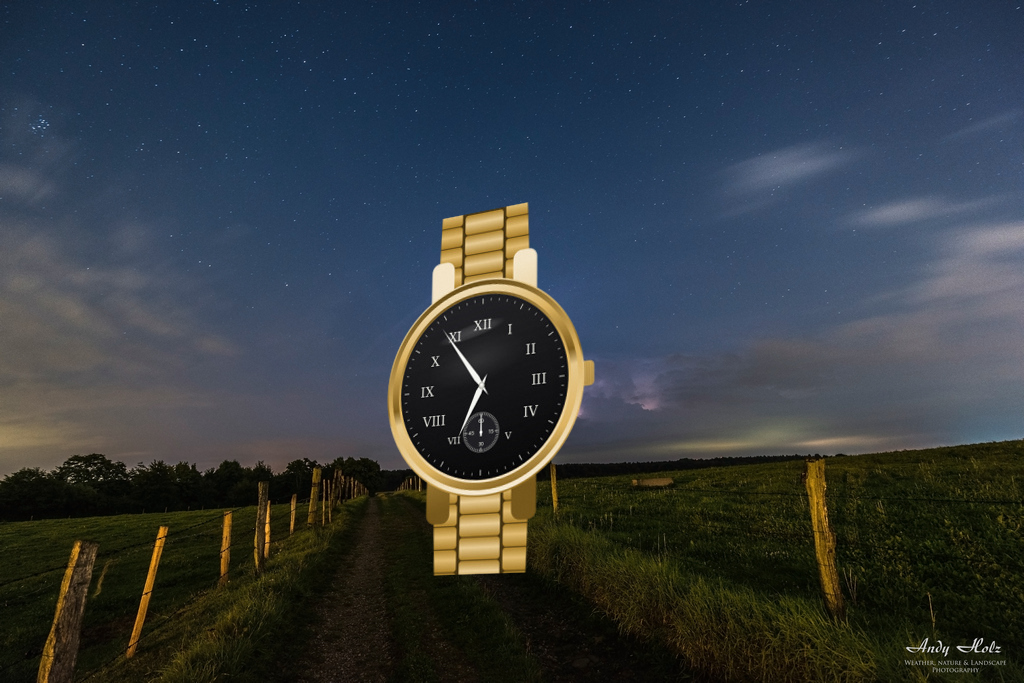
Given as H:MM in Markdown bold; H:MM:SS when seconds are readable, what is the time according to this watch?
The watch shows **6:54**
